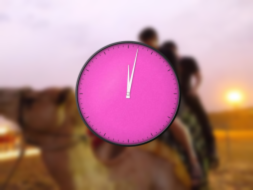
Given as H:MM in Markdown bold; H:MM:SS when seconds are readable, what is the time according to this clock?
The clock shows **12:02**
